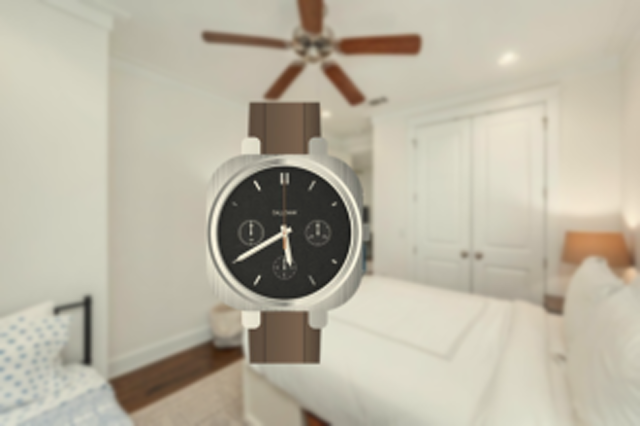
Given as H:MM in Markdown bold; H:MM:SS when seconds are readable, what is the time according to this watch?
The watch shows **5:40**
